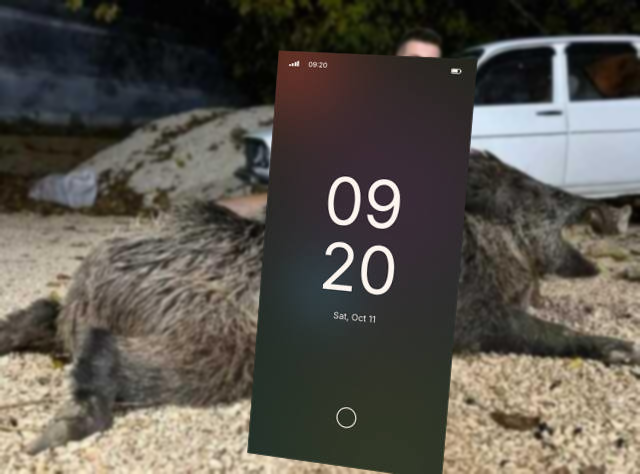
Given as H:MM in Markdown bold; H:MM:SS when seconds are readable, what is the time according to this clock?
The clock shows **9:20**
